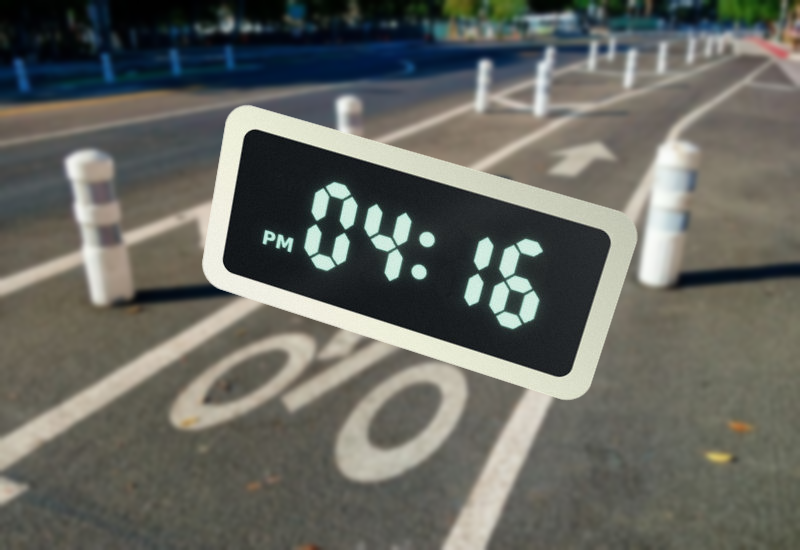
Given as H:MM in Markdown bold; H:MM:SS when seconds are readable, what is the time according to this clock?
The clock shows **4:16**
